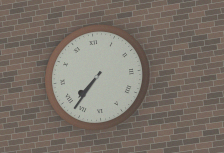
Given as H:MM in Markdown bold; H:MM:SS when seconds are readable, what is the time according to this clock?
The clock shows **7:37**
